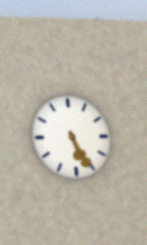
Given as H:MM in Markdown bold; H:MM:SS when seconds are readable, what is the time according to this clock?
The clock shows **5:26**
